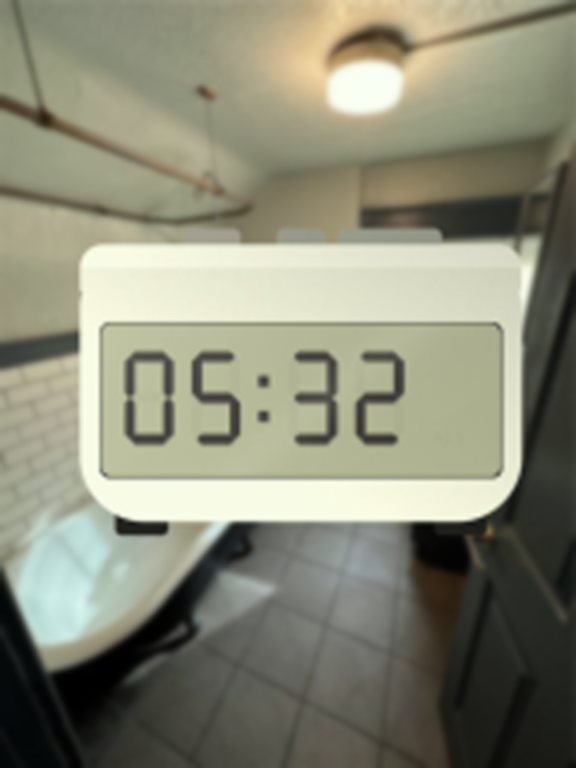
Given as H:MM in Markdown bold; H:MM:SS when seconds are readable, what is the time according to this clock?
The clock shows **5:32**
